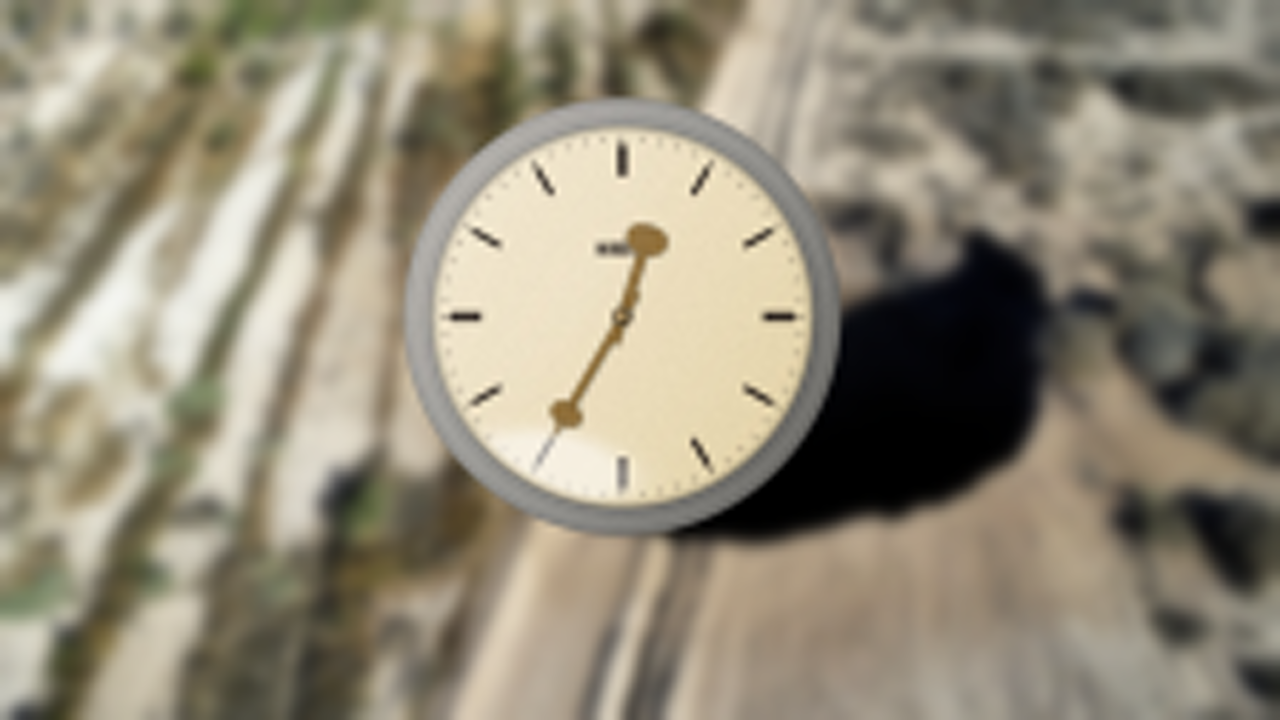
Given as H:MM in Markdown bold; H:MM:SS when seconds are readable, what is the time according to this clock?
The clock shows **12:35**
